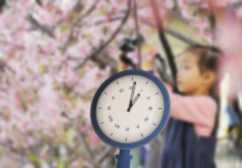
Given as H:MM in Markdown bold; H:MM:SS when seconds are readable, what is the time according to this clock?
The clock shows **1:01**
